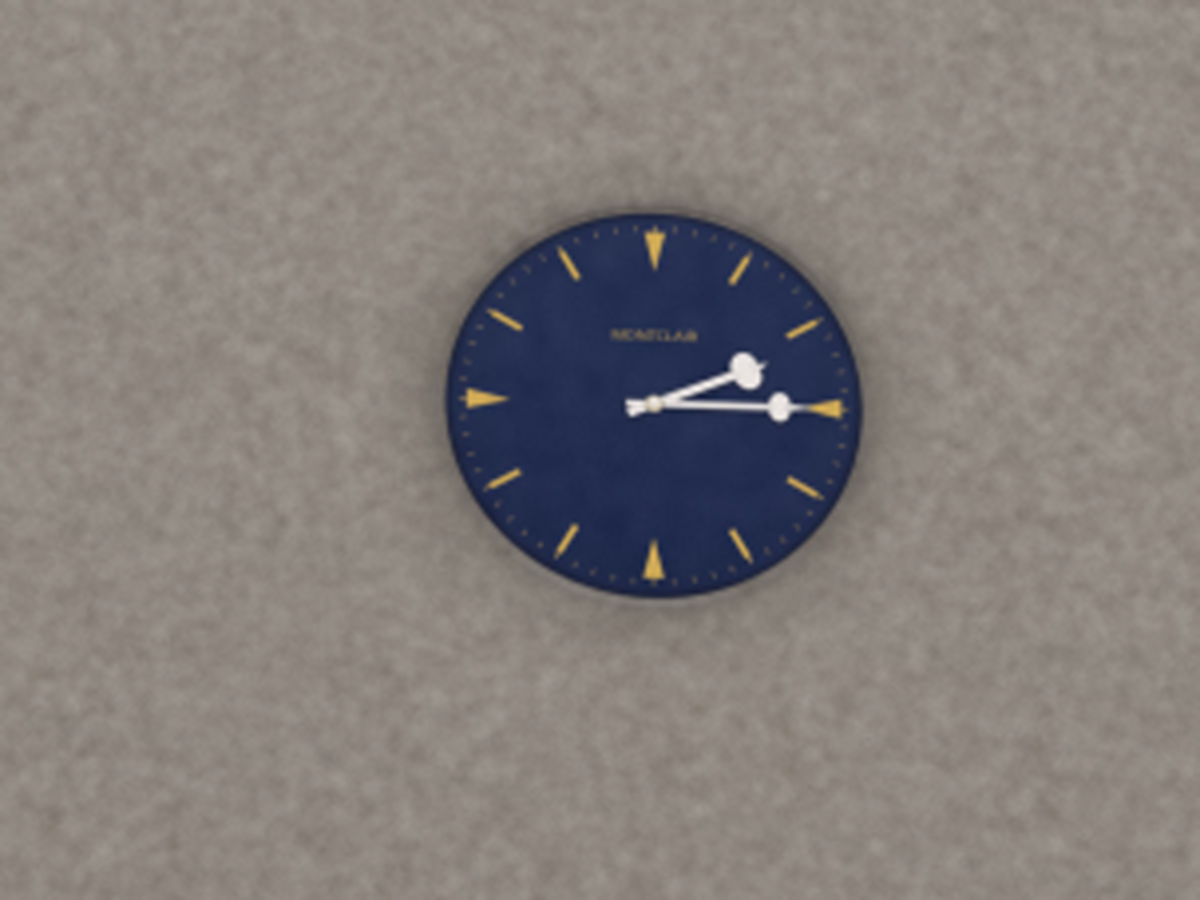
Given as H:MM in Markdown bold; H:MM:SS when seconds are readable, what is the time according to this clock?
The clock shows **2:15**
